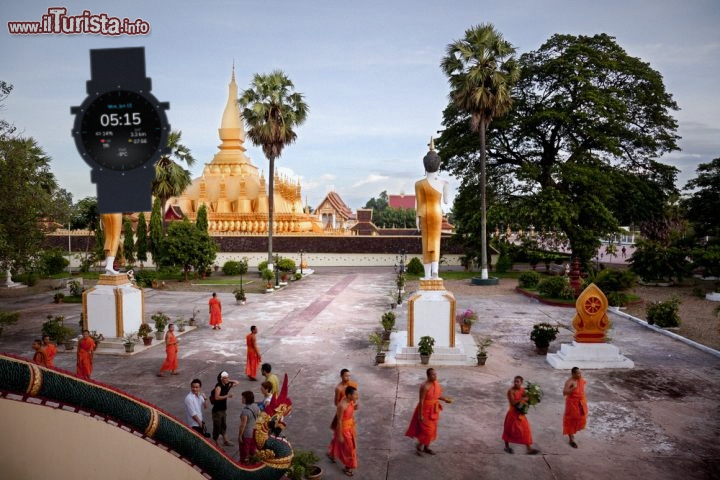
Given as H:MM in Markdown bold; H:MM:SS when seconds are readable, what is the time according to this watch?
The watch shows **5:15**
